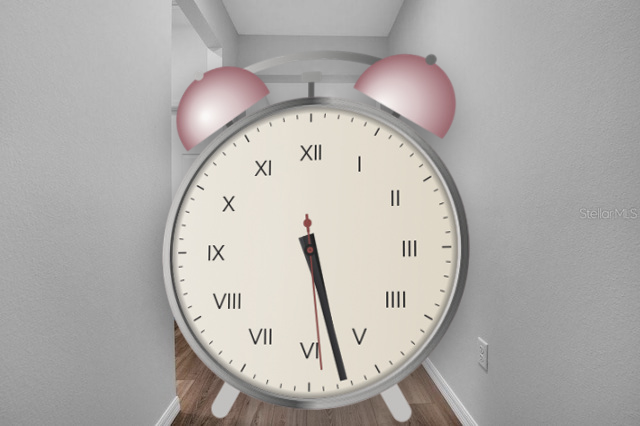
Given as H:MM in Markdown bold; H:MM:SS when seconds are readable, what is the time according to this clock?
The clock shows **5:27:29**
